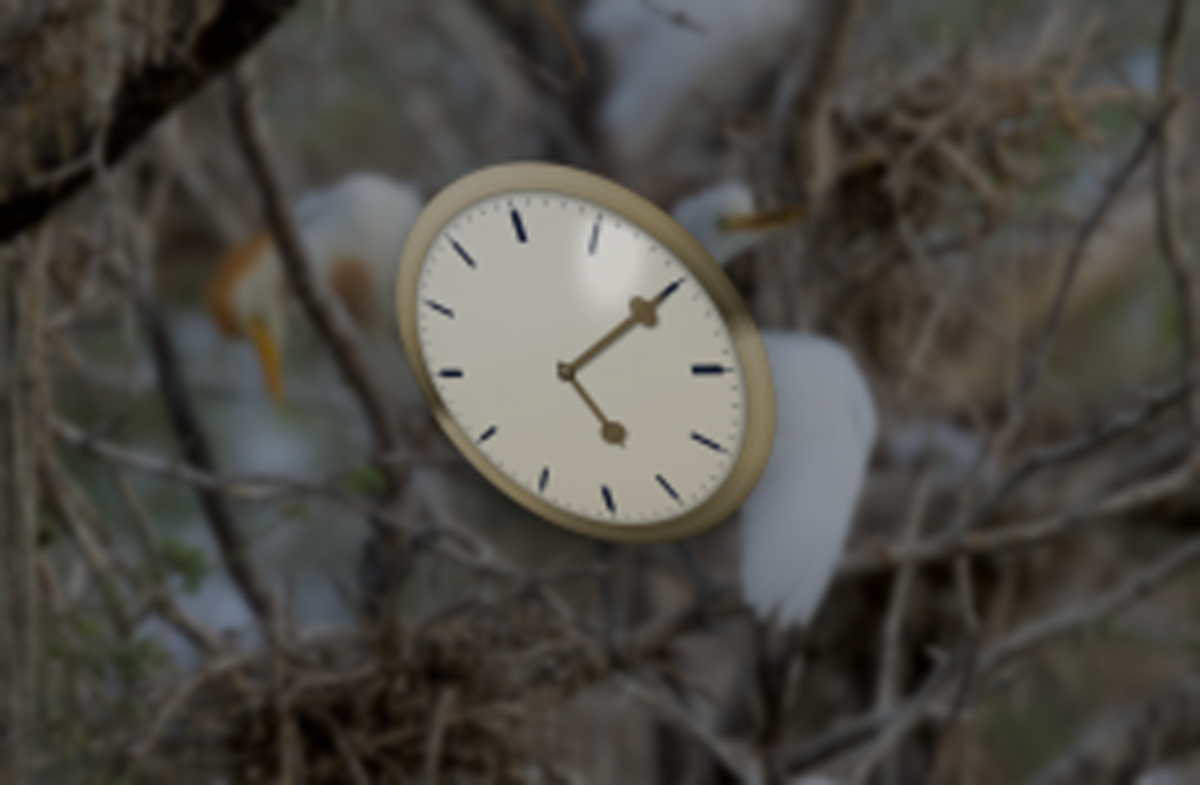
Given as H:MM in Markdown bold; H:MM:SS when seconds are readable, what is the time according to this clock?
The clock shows **5:10**
